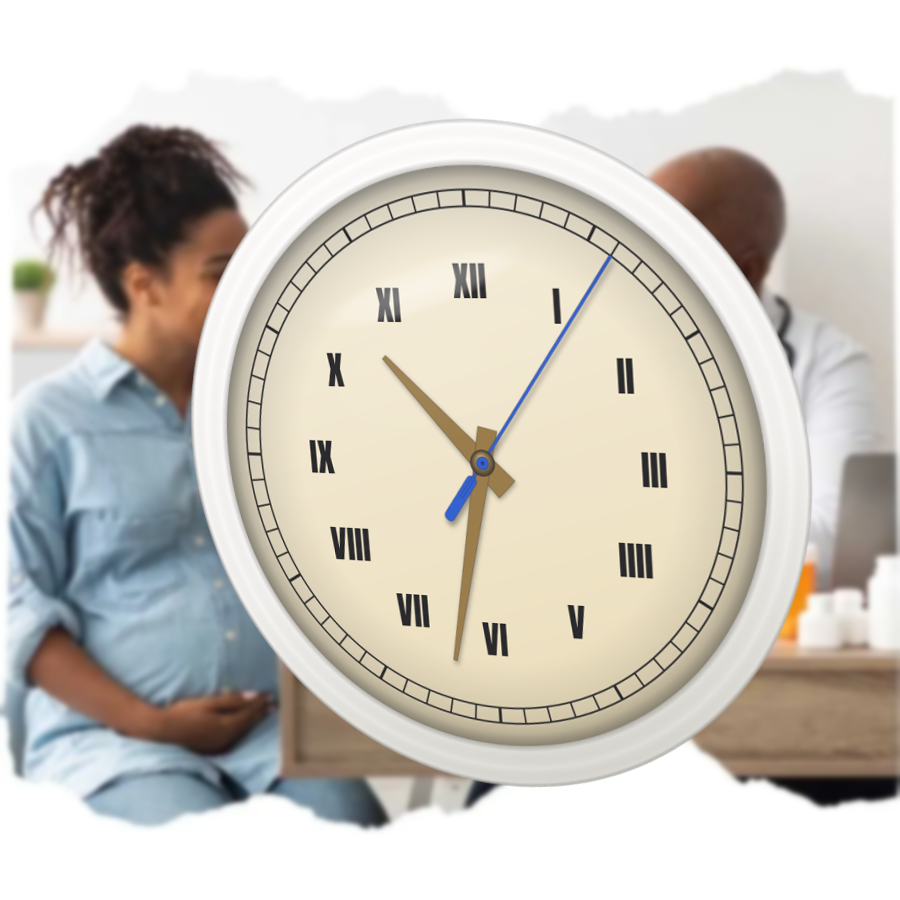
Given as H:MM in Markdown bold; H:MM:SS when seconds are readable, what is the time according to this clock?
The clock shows **10:32:06**
